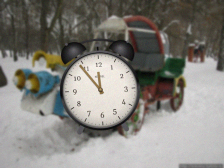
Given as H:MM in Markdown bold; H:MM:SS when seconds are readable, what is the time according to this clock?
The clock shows **11:54**
